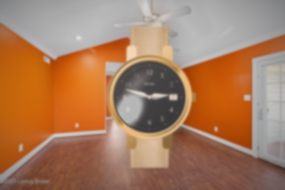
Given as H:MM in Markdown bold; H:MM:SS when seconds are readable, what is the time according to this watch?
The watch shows **2:48**
